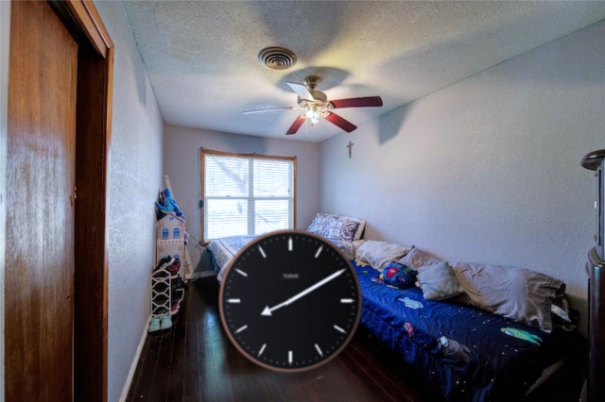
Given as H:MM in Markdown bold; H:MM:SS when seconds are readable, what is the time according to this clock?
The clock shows **8:10**
